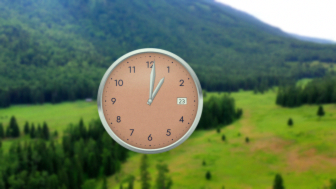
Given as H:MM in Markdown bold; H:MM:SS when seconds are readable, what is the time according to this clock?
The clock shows **1:01**
